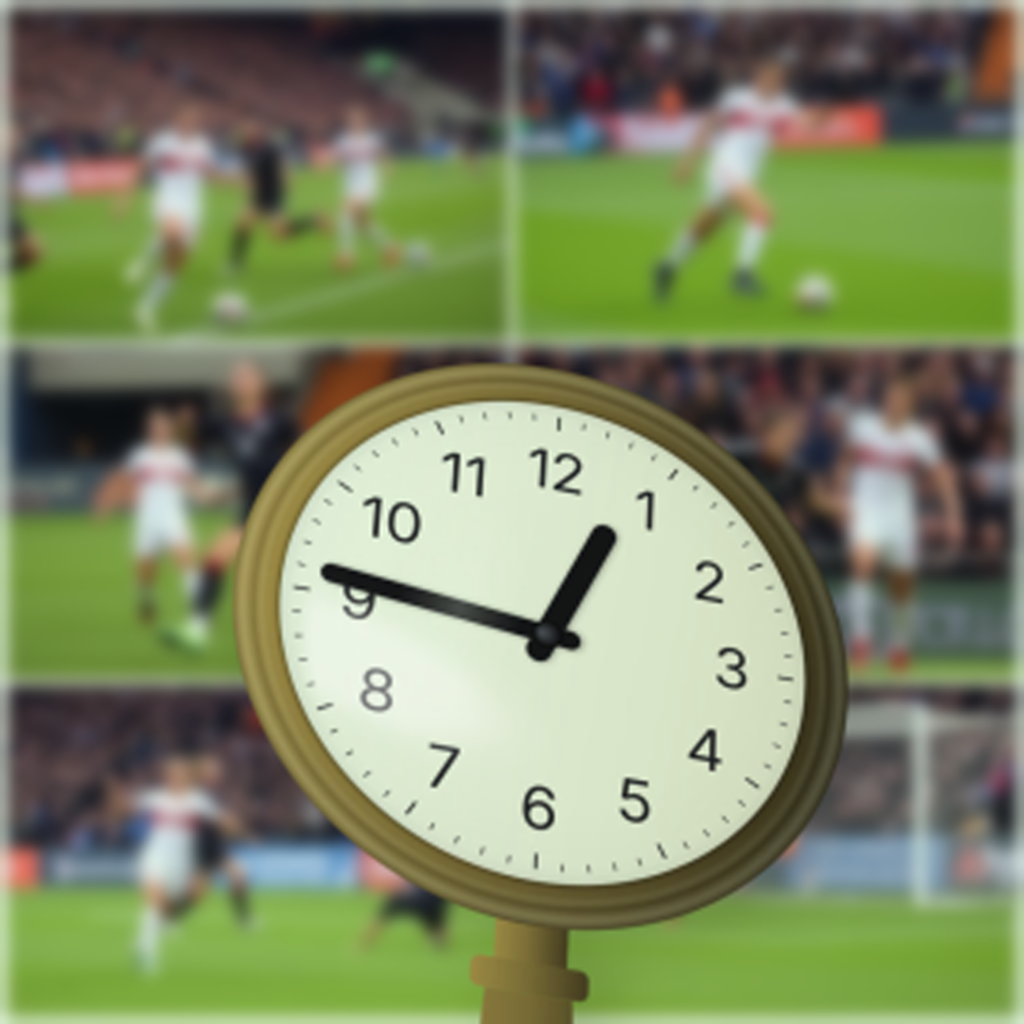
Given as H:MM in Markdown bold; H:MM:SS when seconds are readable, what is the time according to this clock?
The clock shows **12:46**
